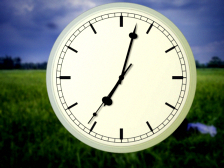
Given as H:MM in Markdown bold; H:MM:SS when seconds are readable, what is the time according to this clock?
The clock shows **7:02:36**
